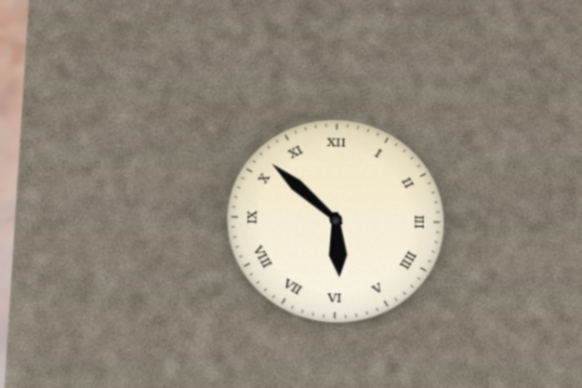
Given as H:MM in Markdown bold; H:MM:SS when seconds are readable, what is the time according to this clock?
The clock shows **5:52**
